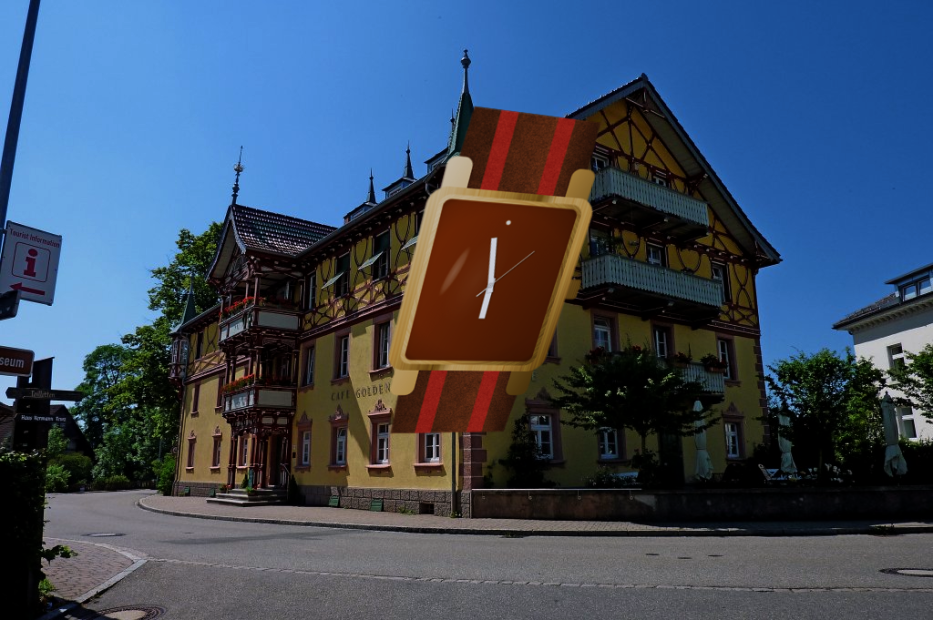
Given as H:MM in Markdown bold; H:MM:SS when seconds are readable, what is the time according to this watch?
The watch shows **5:58:07**
